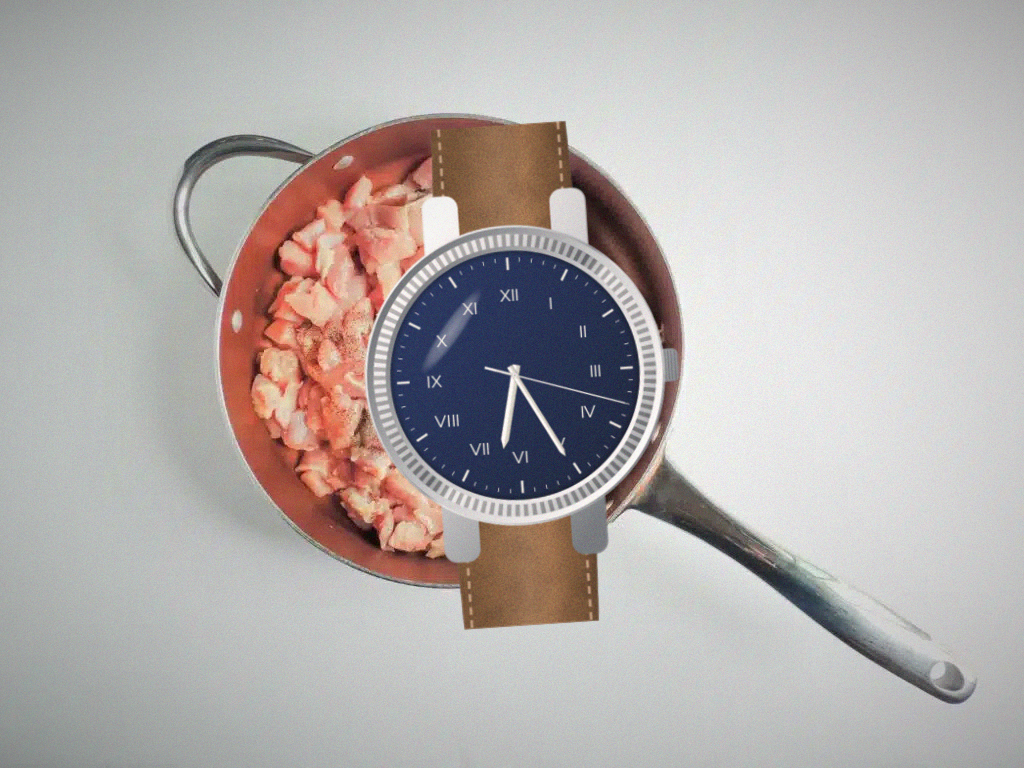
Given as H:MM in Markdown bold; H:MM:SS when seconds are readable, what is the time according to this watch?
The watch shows **6:25:18**
